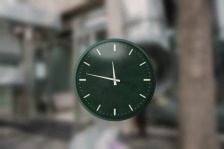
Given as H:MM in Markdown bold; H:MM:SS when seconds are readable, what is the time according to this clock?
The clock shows **11:47**
